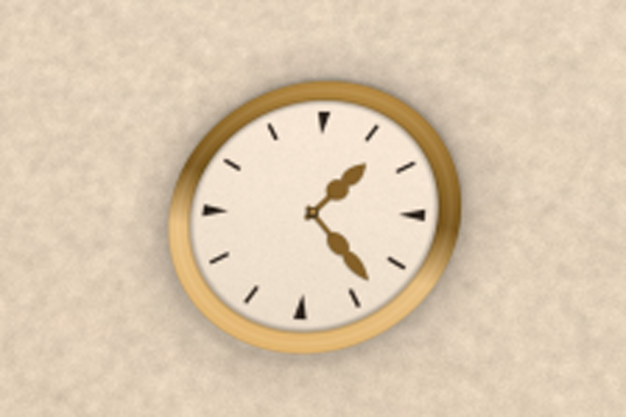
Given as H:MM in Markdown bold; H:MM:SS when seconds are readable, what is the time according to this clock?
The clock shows **1:23**
